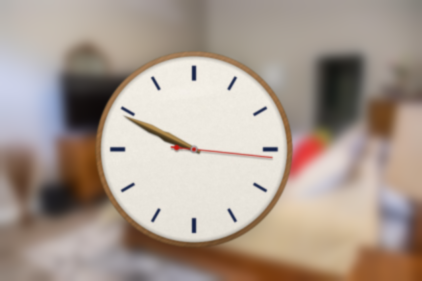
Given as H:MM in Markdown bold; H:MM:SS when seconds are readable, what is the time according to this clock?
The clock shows **9:49:16**
